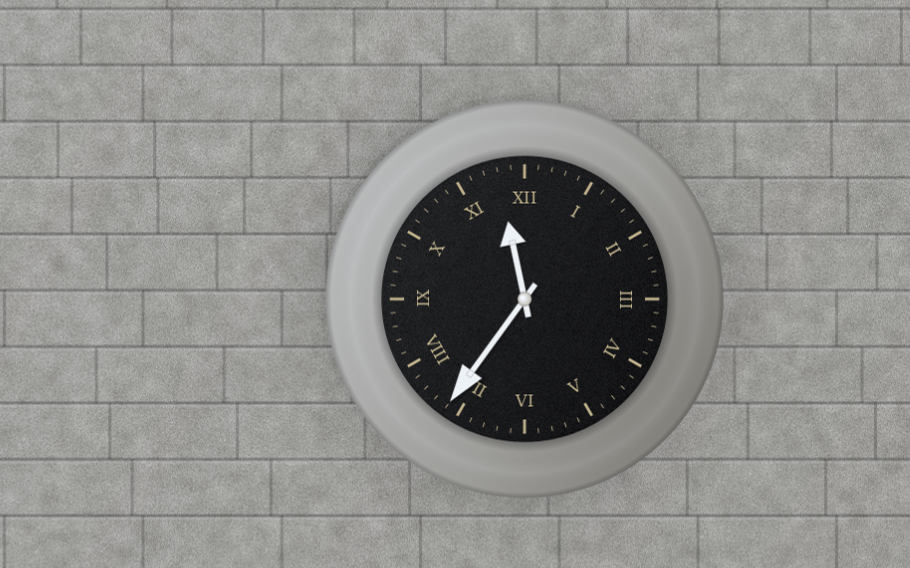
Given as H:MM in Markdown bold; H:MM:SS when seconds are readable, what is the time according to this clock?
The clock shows **11:36**
